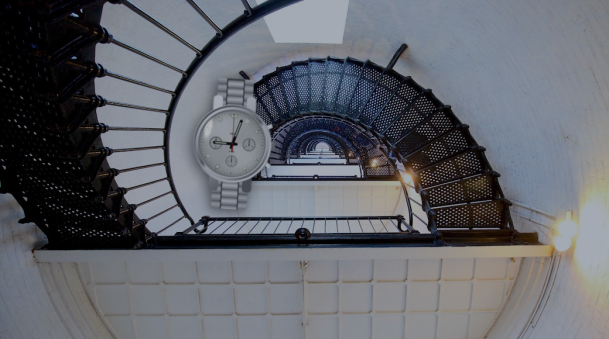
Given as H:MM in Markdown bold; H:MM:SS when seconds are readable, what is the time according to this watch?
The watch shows **9:03**
